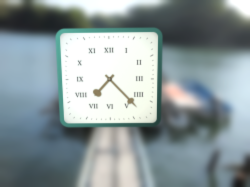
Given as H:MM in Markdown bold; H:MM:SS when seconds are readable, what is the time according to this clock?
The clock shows **7:23**
